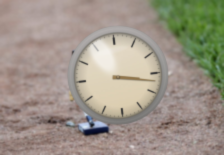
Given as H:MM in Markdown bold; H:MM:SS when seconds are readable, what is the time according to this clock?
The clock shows **3:17**
